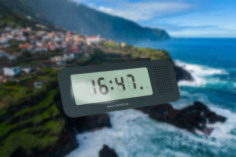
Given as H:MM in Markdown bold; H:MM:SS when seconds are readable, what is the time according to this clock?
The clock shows **16:47**
